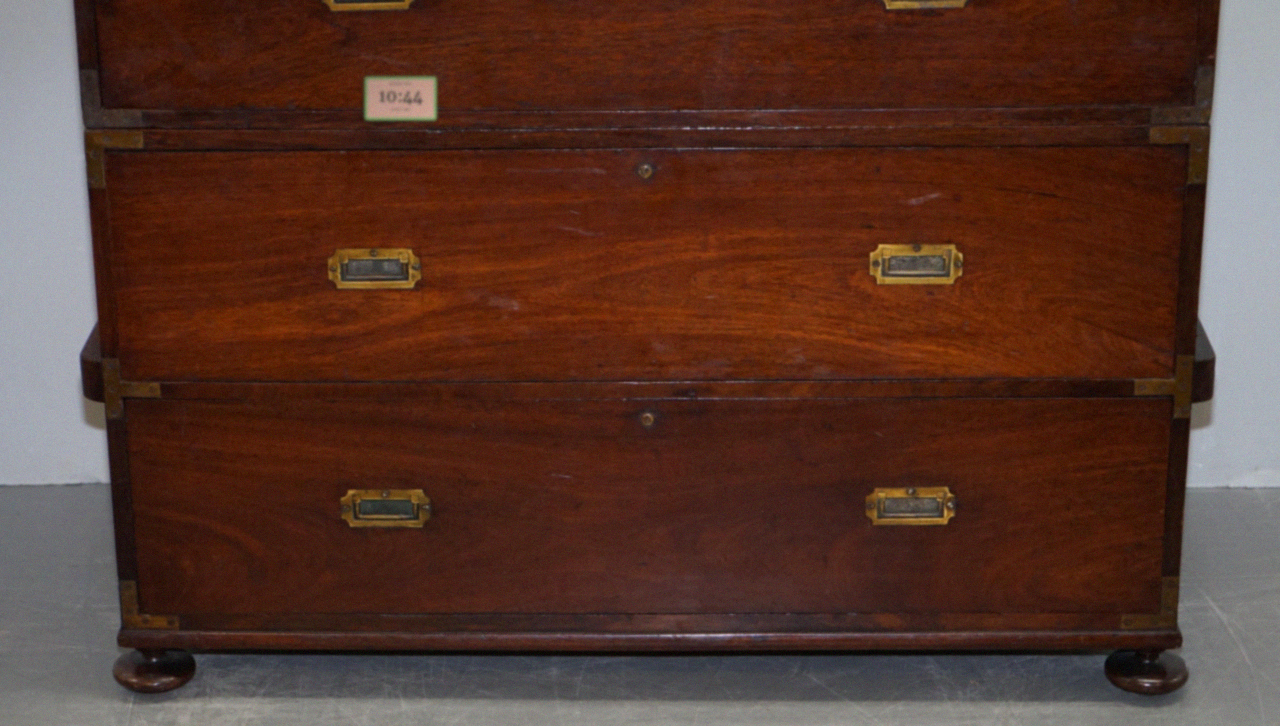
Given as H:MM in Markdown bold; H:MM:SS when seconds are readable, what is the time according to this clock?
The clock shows **10:44**
